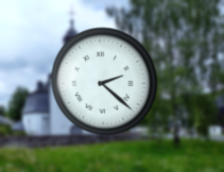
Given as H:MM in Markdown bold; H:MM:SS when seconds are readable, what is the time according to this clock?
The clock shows **2:22**
